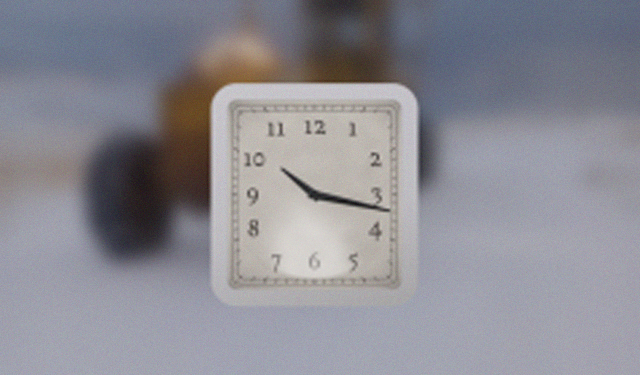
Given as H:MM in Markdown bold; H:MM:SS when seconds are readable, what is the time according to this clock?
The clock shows **10:17**
